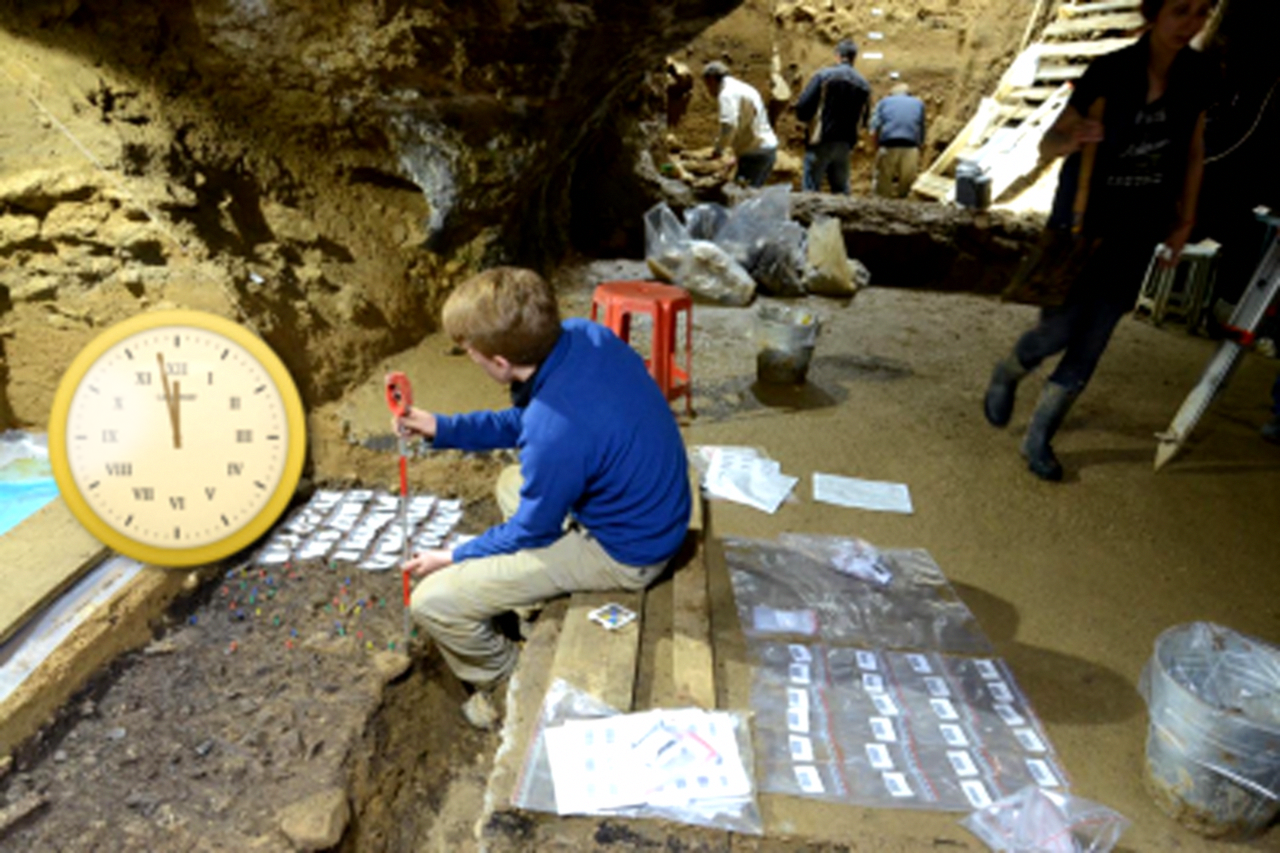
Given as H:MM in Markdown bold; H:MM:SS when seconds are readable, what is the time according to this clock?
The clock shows **11:58**
